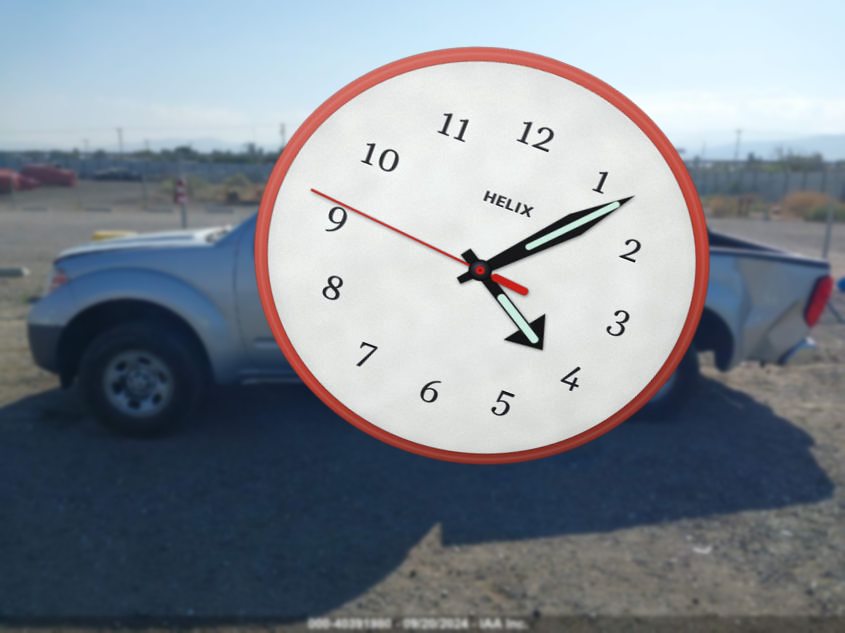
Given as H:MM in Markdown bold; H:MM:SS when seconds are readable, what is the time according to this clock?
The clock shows **4:06:46**
